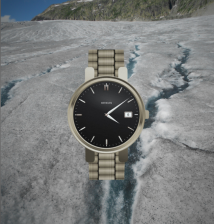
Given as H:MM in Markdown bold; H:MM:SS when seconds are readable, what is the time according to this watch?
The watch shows **4:09**
